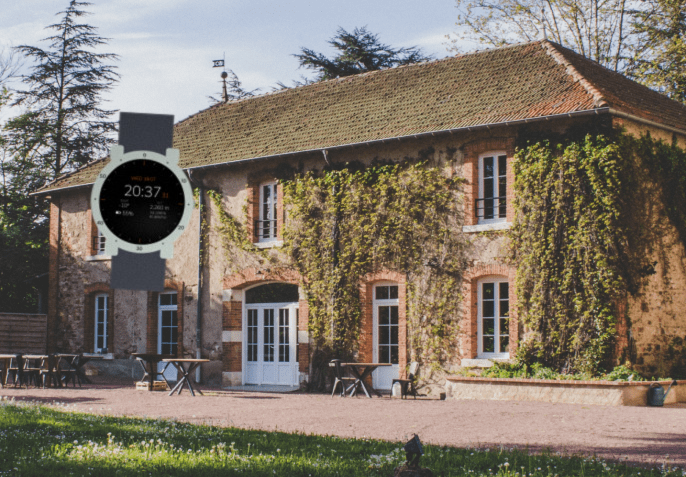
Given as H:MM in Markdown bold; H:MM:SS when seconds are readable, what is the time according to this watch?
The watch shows **20:37**
